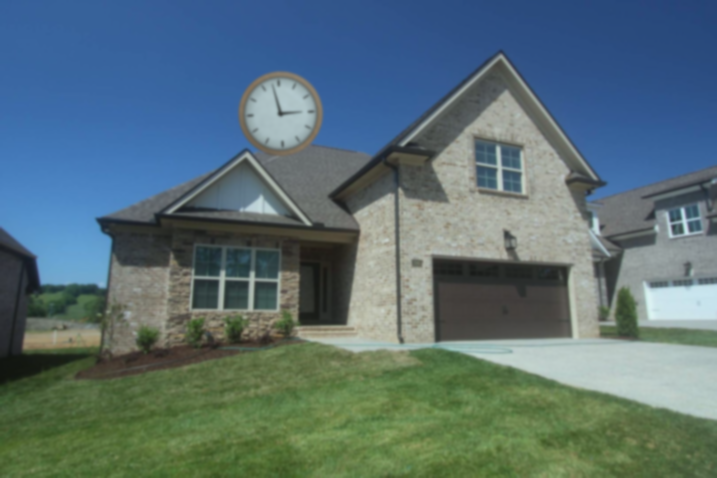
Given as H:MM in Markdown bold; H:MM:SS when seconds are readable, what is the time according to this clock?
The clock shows **2:58**
